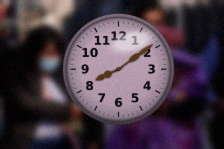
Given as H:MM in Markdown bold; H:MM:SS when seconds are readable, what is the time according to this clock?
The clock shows **8:09**
